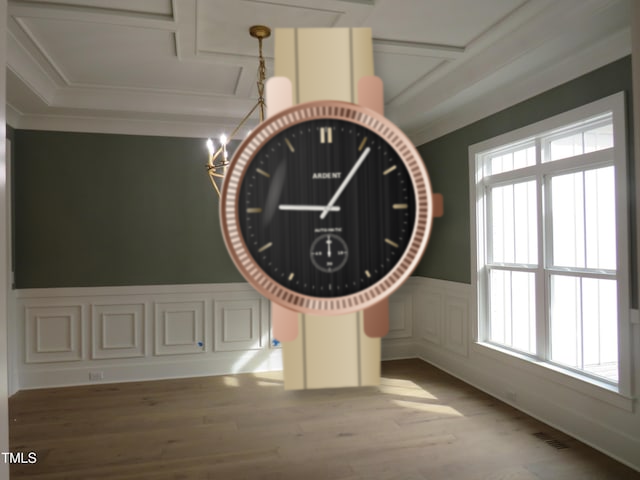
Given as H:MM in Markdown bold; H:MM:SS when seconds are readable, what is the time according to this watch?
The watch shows **9:06**
